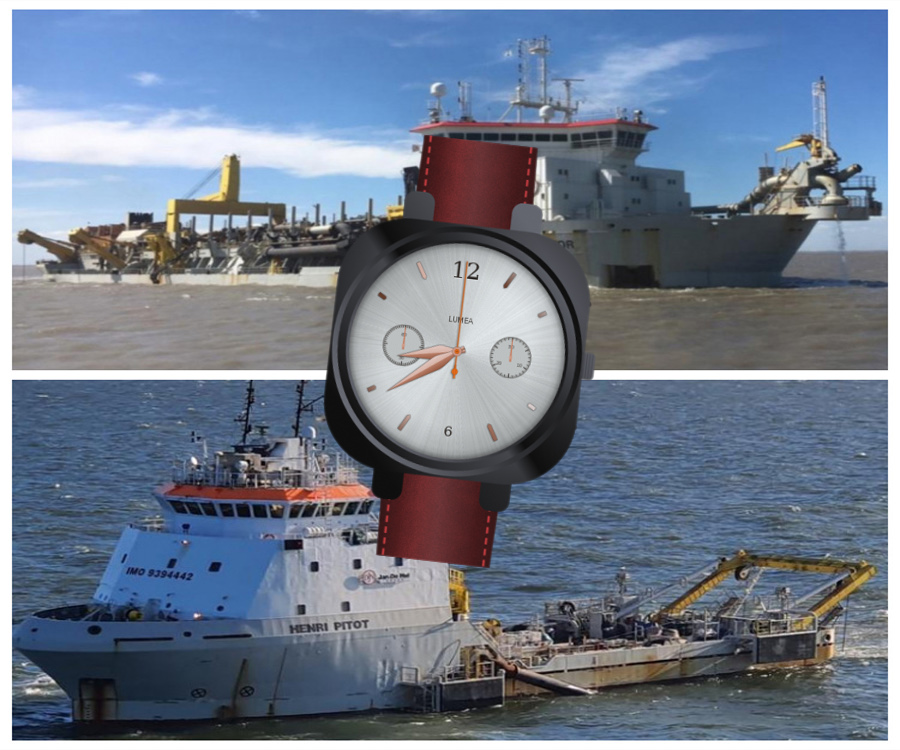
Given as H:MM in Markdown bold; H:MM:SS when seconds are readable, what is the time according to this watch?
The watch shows **8:39**
